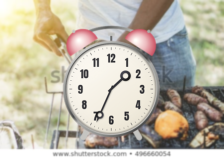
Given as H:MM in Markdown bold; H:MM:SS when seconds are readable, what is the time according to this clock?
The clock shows **1:34**
